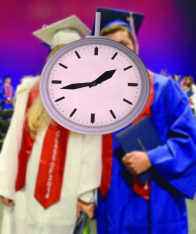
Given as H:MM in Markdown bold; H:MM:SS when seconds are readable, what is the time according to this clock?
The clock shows **1:43**
